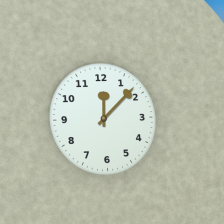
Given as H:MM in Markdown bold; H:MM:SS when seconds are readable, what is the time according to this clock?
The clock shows **12:08**
